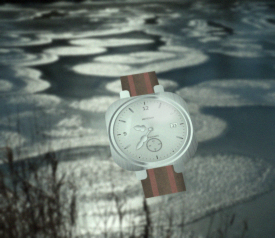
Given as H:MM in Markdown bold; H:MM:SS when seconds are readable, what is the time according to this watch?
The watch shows **9:37**
